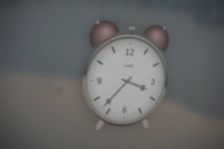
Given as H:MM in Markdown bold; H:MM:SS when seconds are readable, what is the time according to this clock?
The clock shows **3:37**
